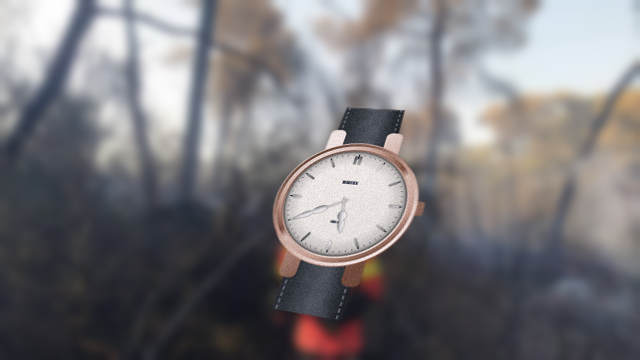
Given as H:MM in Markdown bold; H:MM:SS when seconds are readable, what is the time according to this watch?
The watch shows **5:40**
